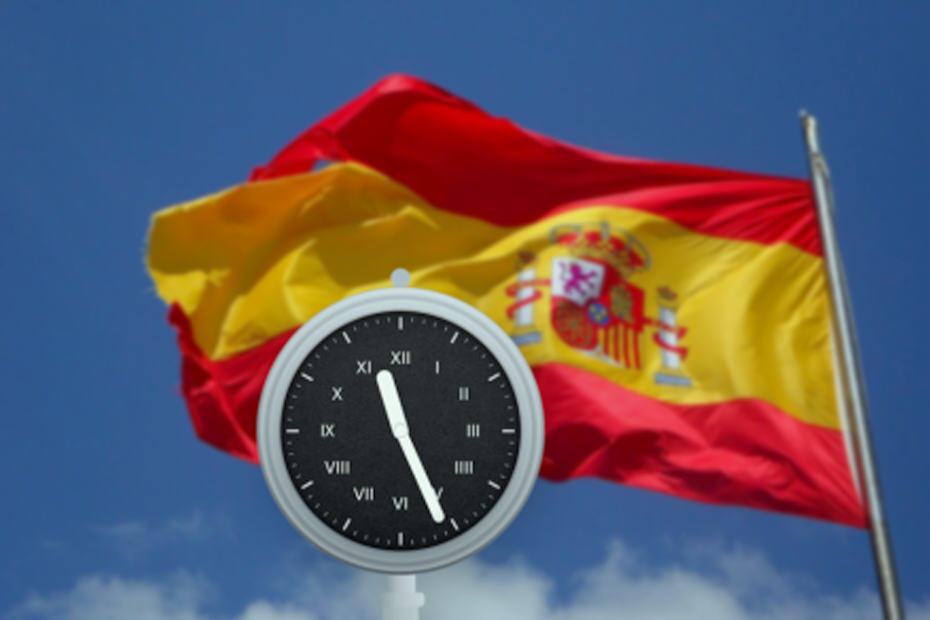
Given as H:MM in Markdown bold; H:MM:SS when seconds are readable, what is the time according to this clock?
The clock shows **11:26**
